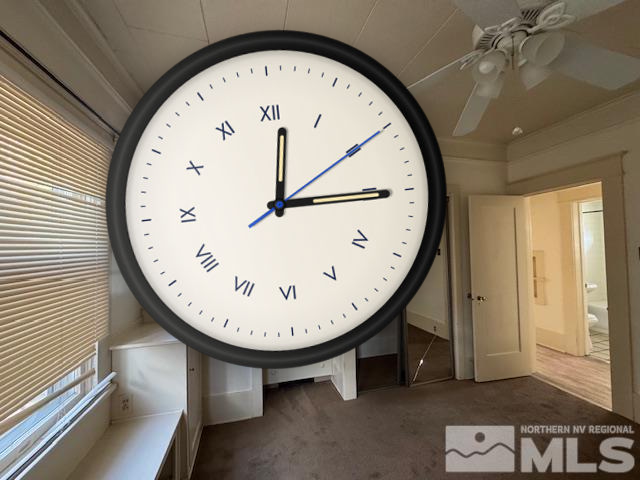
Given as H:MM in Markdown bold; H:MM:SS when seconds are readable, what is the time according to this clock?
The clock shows **12:15:10**
